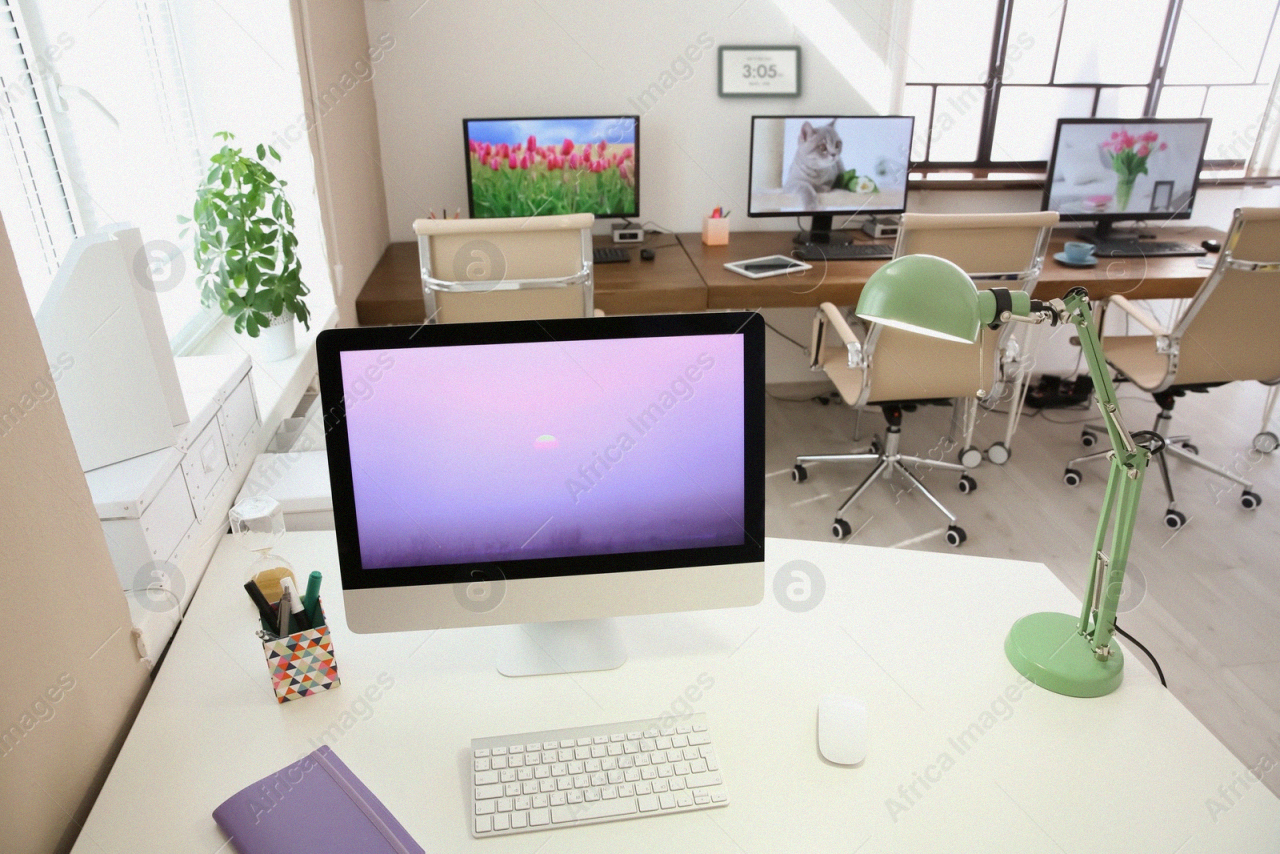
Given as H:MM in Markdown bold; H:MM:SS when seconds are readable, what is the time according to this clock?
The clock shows **3:05**
